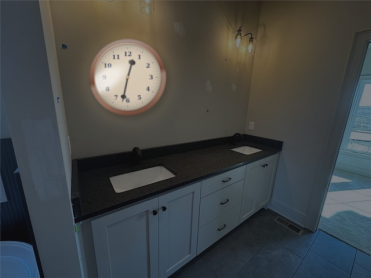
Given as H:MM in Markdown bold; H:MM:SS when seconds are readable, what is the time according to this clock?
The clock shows **12:32**
